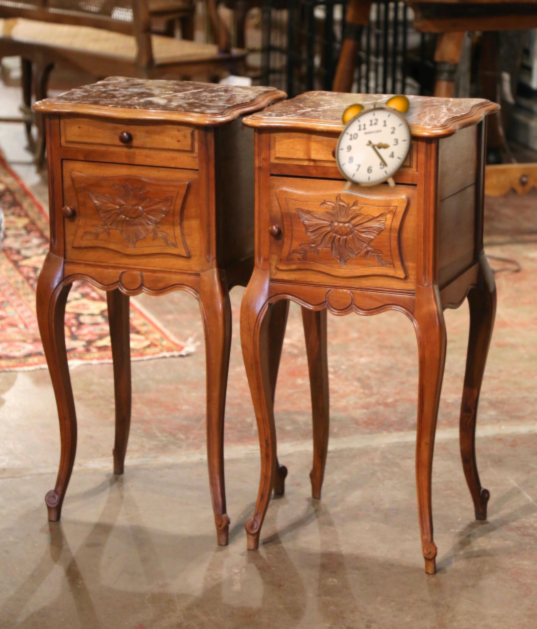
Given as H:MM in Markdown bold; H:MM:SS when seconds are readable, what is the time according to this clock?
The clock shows **3:24**
